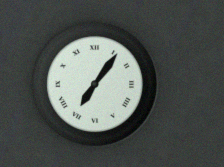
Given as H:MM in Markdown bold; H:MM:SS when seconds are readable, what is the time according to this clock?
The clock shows **7:06**
